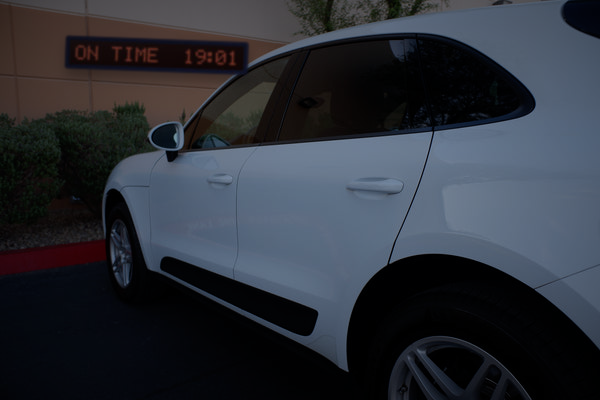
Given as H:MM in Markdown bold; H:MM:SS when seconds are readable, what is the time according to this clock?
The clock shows **19:01**
